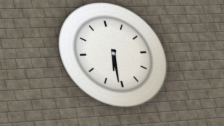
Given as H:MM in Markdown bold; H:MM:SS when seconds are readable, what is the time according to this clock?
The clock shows **6:31**
